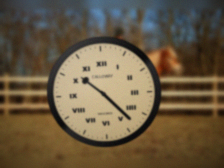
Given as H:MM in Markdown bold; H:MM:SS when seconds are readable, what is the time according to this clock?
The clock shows **10:23**
